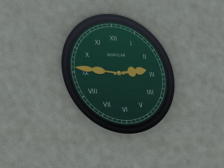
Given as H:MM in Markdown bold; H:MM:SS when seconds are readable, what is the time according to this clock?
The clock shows **2:46**
